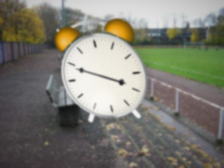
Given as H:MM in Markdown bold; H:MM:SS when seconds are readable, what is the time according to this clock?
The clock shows **3:49**
